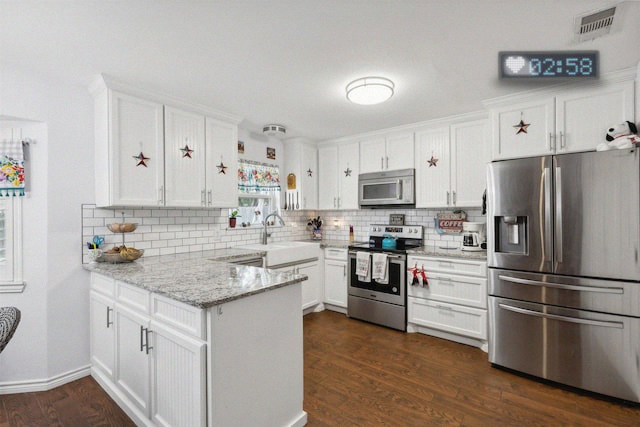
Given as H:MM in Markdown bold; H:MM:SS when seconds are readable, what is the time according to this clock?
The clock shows **2:58**
